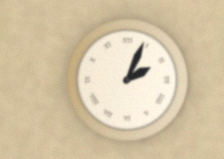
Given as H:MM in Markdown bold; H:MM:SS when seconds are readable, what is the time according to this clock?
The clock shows **2:04**
